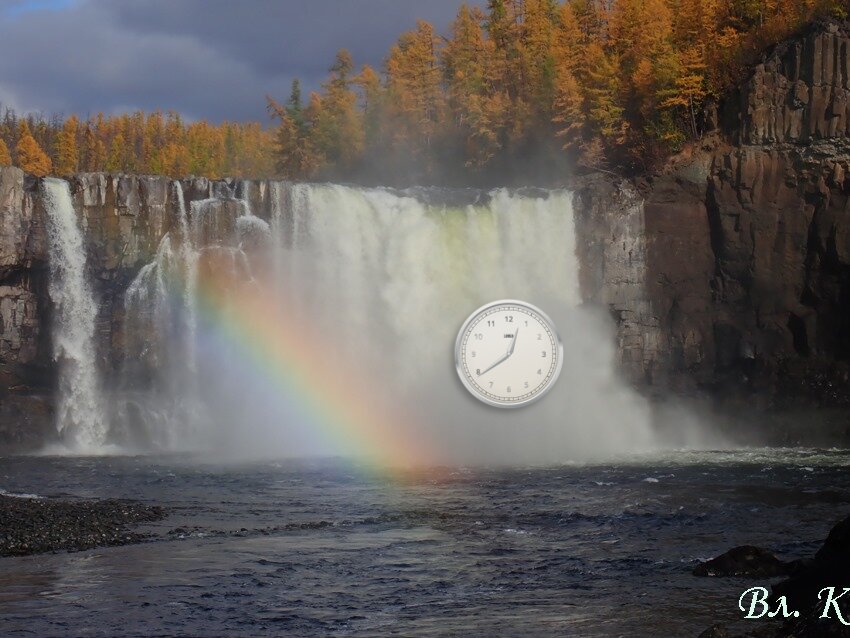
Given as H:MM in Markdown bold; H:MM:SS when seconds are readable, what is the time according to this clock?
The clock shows **12:39**
